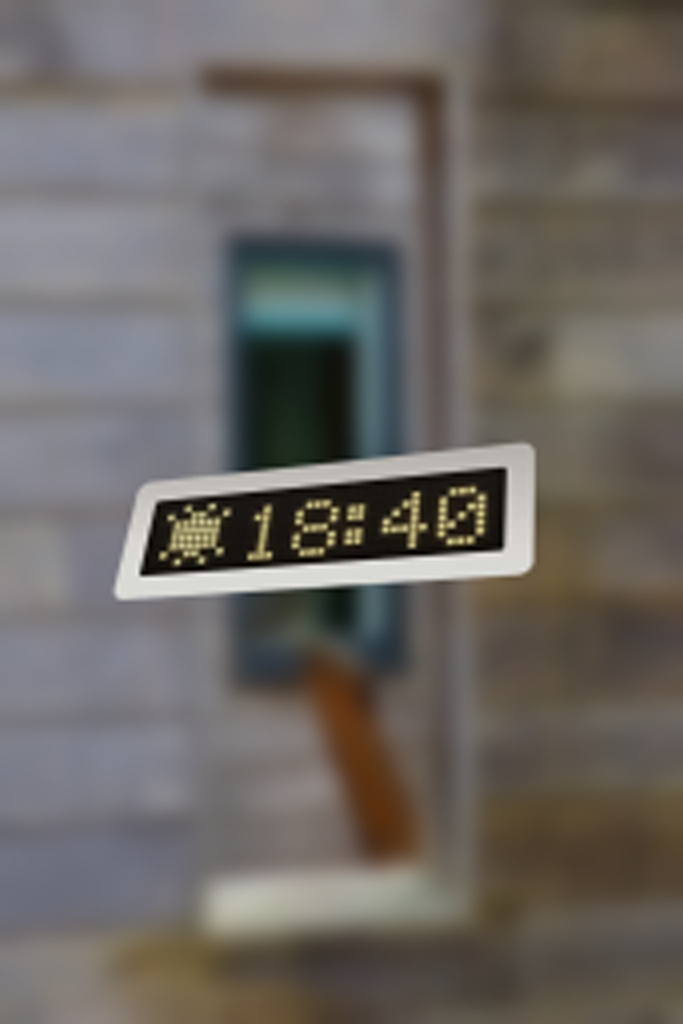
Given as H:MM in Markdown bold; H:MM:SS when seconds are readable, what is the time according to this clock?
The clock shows **18:40**
